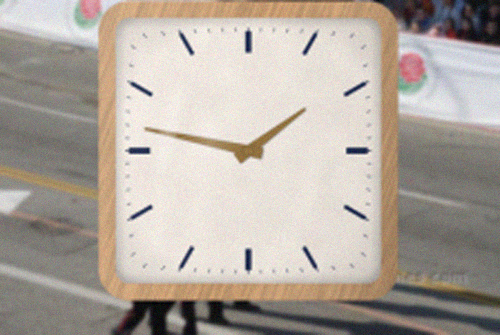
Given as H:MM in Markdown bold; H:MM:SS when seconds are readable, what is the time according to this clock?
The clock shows **1:47**
